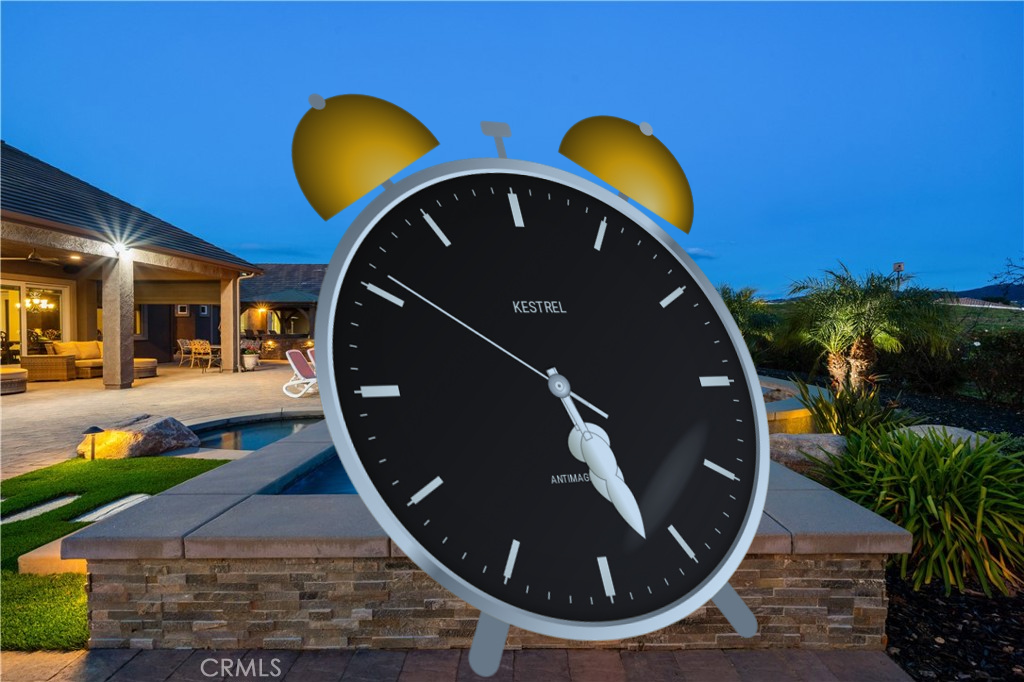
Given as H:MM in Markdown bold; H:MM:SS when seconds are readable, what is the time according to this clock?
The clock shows **5:26:51**
